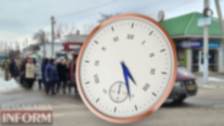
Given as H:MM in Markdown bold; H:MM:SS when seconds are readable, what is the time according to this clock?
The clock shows **4:26**
